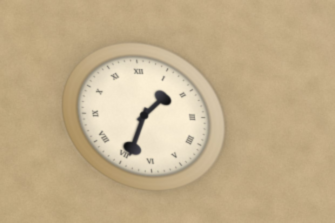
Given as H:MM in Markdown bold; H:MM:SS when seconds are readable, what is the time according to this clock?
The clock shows **1:34**
